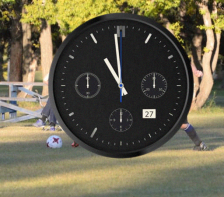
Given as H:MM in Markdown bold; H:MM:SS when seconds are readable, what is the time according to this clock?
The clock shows **10:59**
